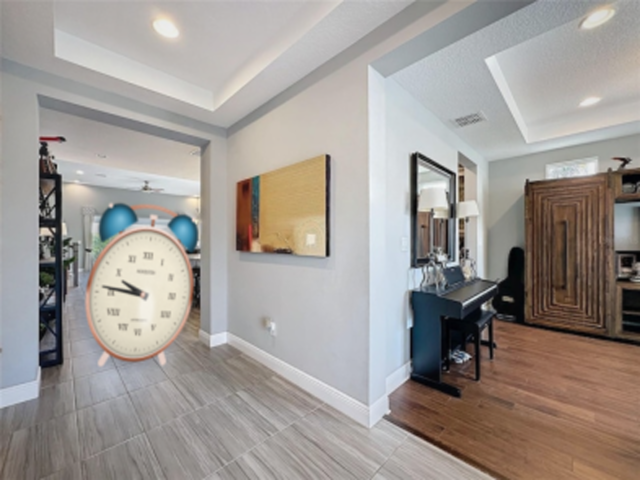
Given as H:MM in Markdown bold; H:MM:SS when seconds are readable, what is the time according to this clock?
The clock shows **9:46**
